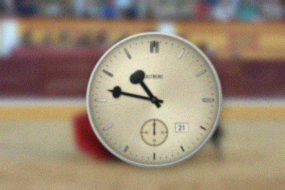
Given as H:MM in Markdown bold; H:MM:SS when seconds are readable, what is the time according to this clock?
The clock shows **10:47**
